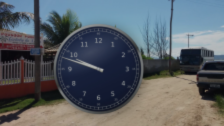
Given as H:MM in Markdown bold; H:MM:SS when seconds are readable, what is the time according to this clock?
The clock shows **9:48**
